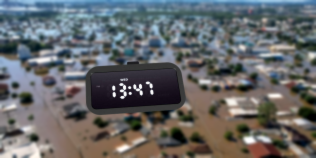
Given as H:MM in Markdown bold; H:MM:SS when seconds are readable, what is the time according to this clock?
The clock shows **13:47**
